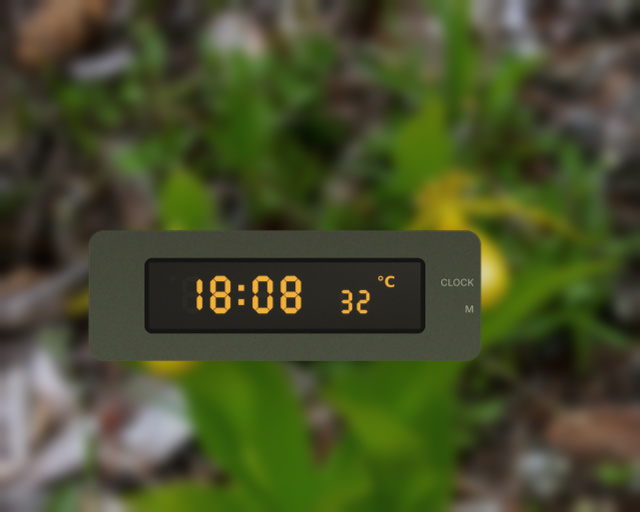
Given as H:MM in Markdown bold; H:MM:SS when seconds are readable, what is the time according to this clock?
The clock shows **18:08**
